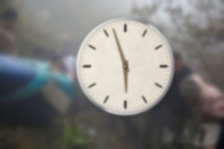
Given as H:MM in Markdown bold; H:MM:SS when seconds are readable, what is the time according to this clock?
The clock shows **5:57**
